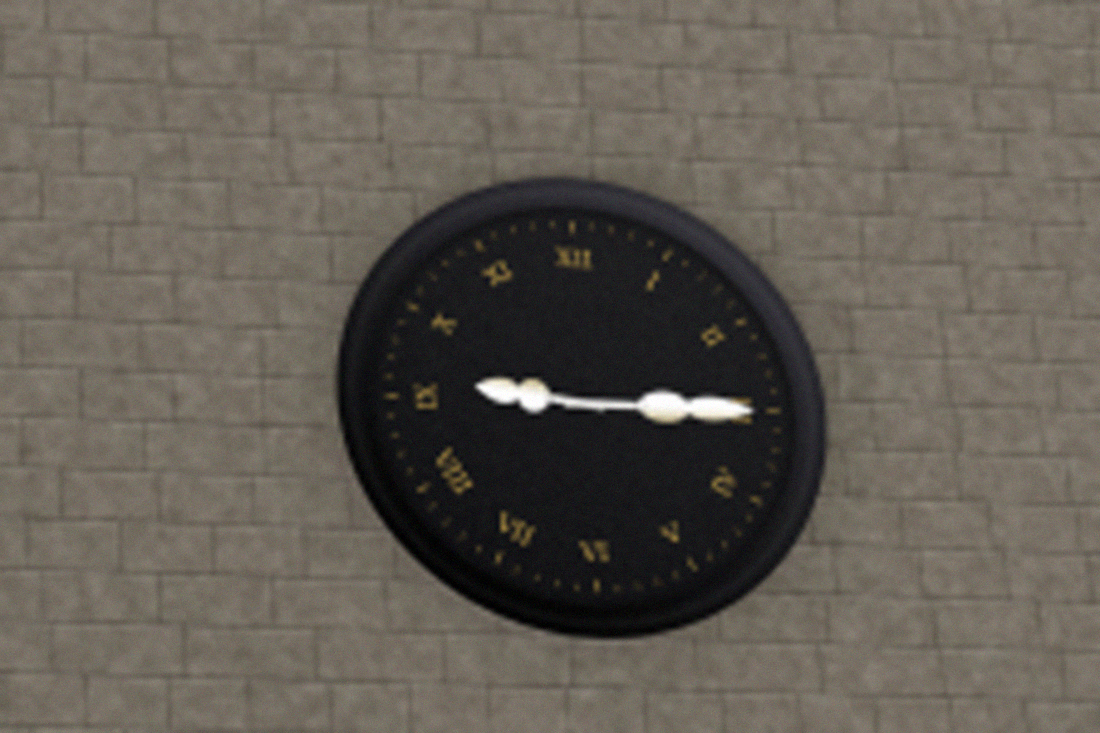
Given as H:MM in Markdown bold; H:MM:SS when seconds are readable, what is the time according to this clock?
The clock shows **9:15**
